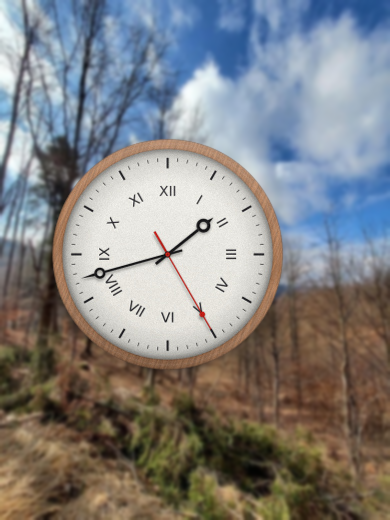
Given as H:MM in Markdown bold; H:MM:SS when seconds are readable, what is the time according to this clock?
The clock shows **1:42:25**
